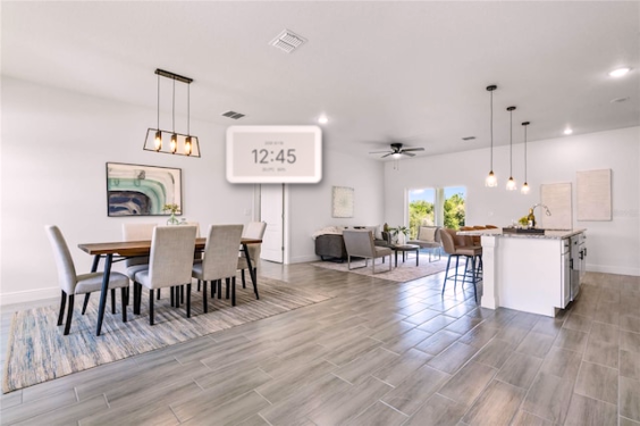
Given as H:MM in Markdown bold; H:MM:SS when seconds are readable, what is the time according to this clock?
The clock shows **12:45**
